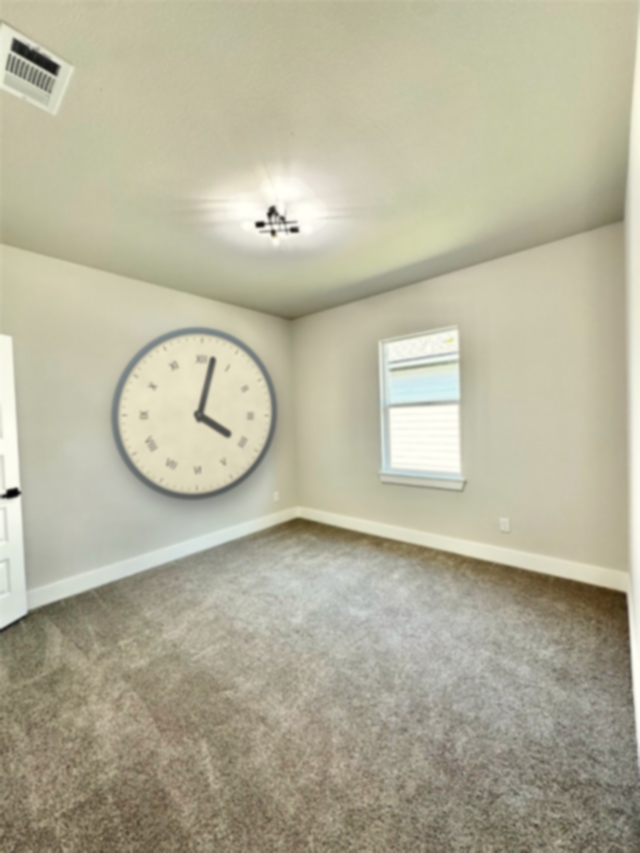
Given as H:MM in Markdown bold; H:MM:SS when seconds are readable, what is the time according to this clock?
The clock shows **4:02**
